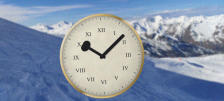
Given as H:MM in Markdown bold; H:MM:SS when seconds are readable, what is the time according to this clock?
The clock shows **10:08**
